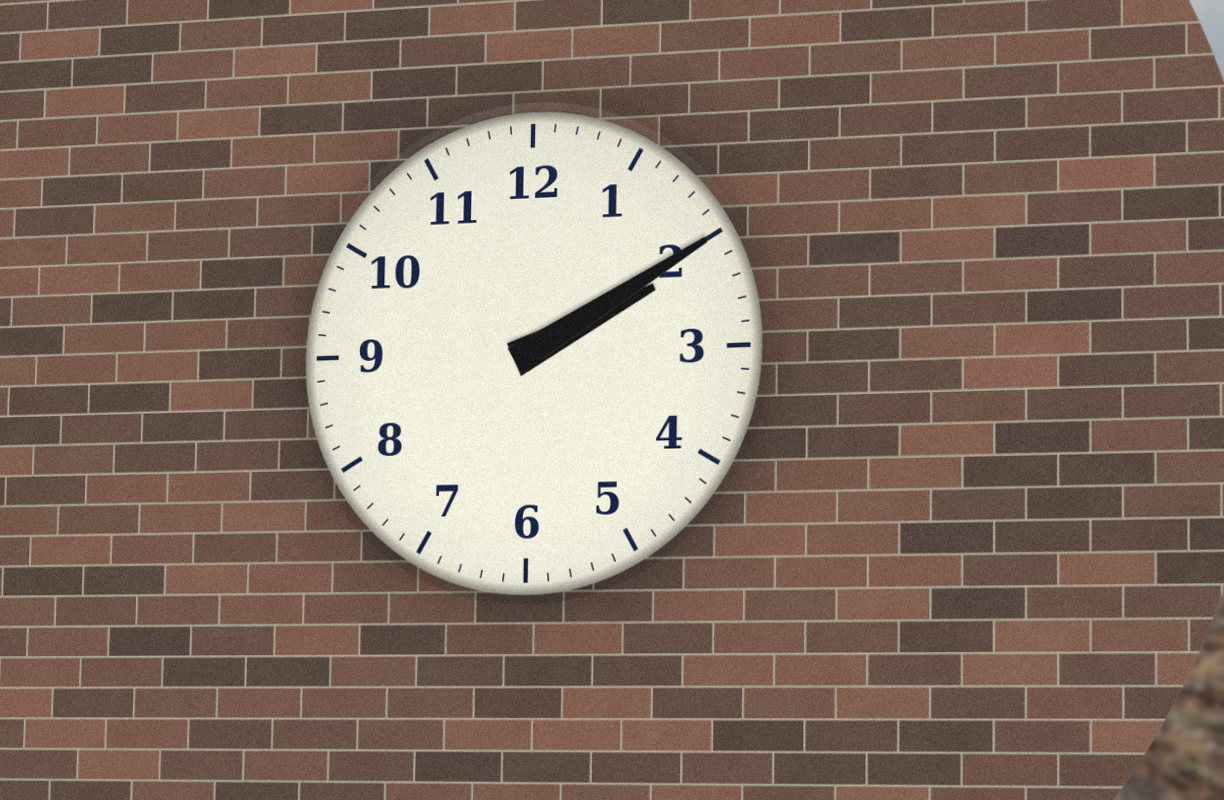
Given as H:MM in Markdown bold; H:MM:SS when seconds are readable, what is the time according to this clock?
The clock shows **2:10**
